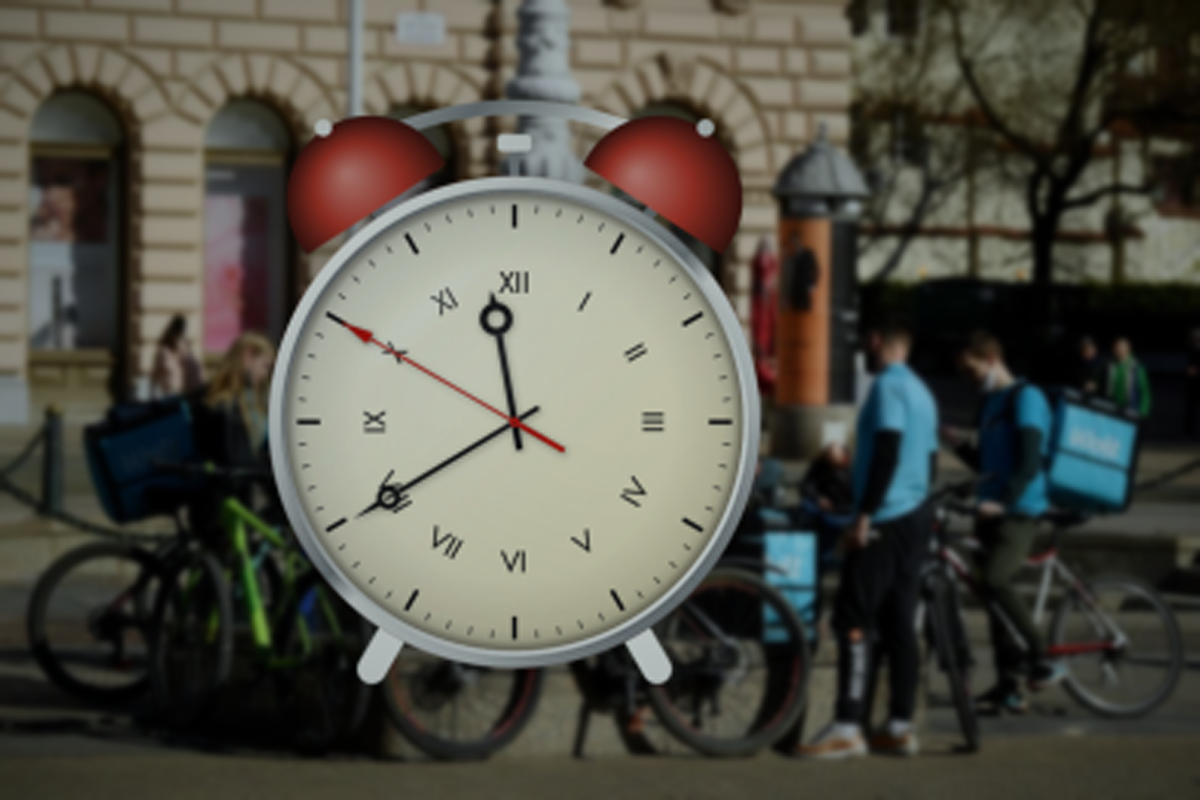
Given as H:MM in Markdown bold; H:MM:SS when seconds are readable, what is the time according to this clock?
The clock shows **11:39:50**
